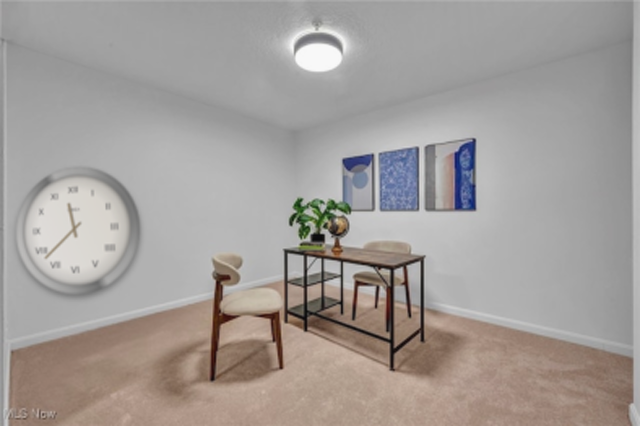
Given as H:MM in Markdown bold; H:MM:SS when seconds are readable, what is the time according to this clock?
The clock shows **11:38**
